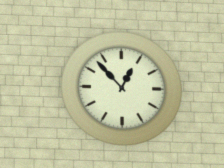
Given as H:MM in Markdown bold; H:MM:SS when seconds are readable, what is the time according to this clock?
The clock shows **12:53**
